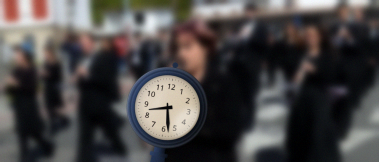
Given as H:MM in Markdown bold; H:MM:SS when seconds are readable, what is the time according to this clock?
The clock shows **8:28**
